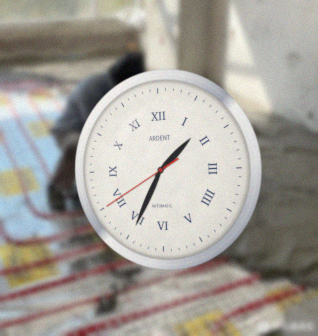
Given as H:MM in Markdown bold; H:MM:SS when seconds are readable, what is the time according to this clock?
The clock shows **1:34:40**
